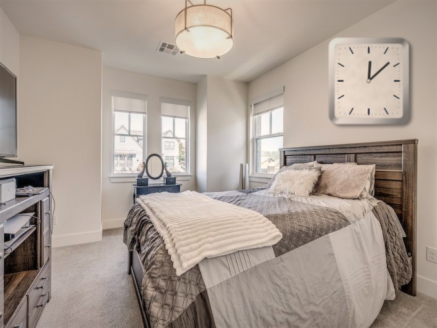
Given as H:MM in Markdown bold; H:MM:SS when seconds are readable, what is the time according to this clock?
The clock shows **12:08**
